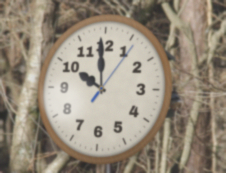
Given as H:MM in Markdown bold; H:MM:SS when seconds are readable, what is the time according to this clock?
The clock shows **9:59:06**
